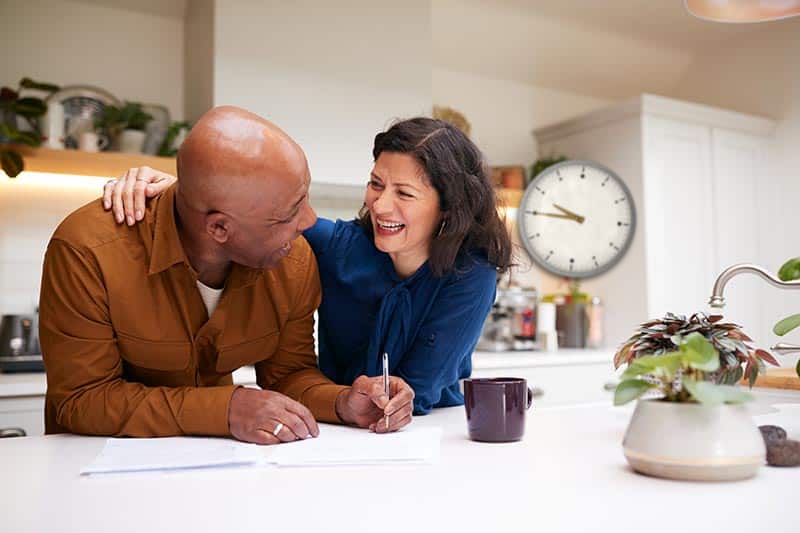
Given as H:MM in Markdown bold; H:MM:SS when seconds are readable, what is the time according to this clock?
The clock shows **9:45**
